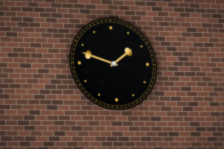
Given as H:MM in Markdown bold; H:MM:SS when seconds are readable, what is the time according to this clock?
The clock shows **1:48**
